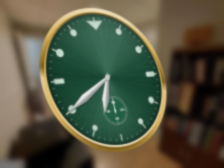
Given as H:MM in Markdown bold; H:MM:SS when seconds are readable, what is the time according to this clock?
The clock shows **6:40**
